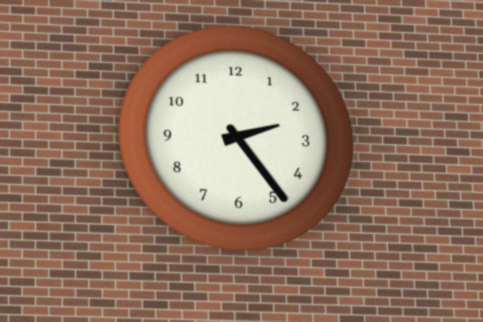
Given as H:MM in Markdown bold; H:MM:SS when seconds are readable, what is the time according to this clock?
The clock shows **2:24**
